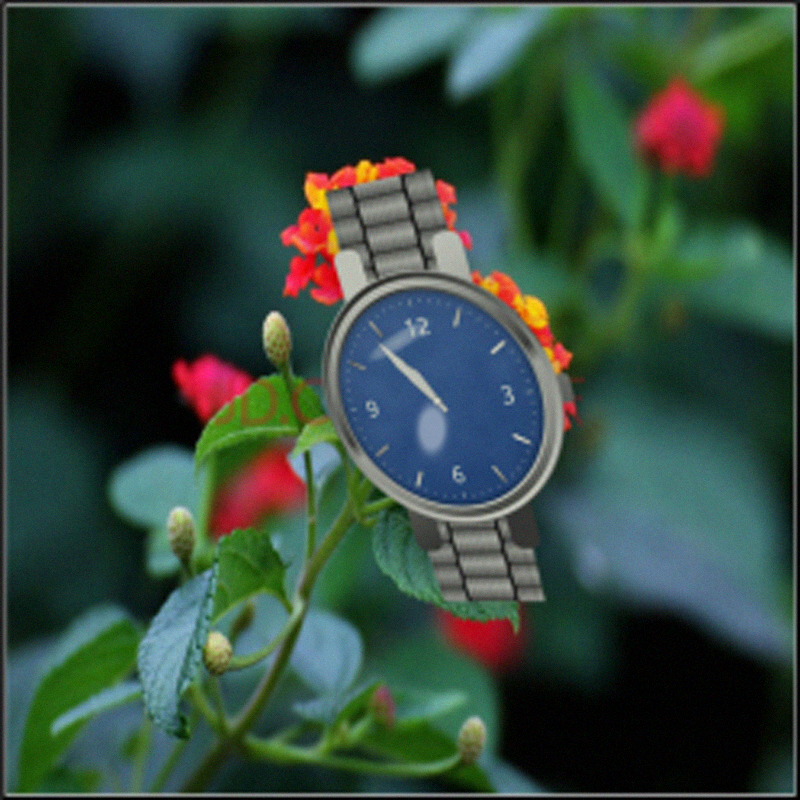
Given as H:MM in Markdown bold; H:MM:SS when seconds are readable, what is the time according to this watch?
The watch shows **10:54**
